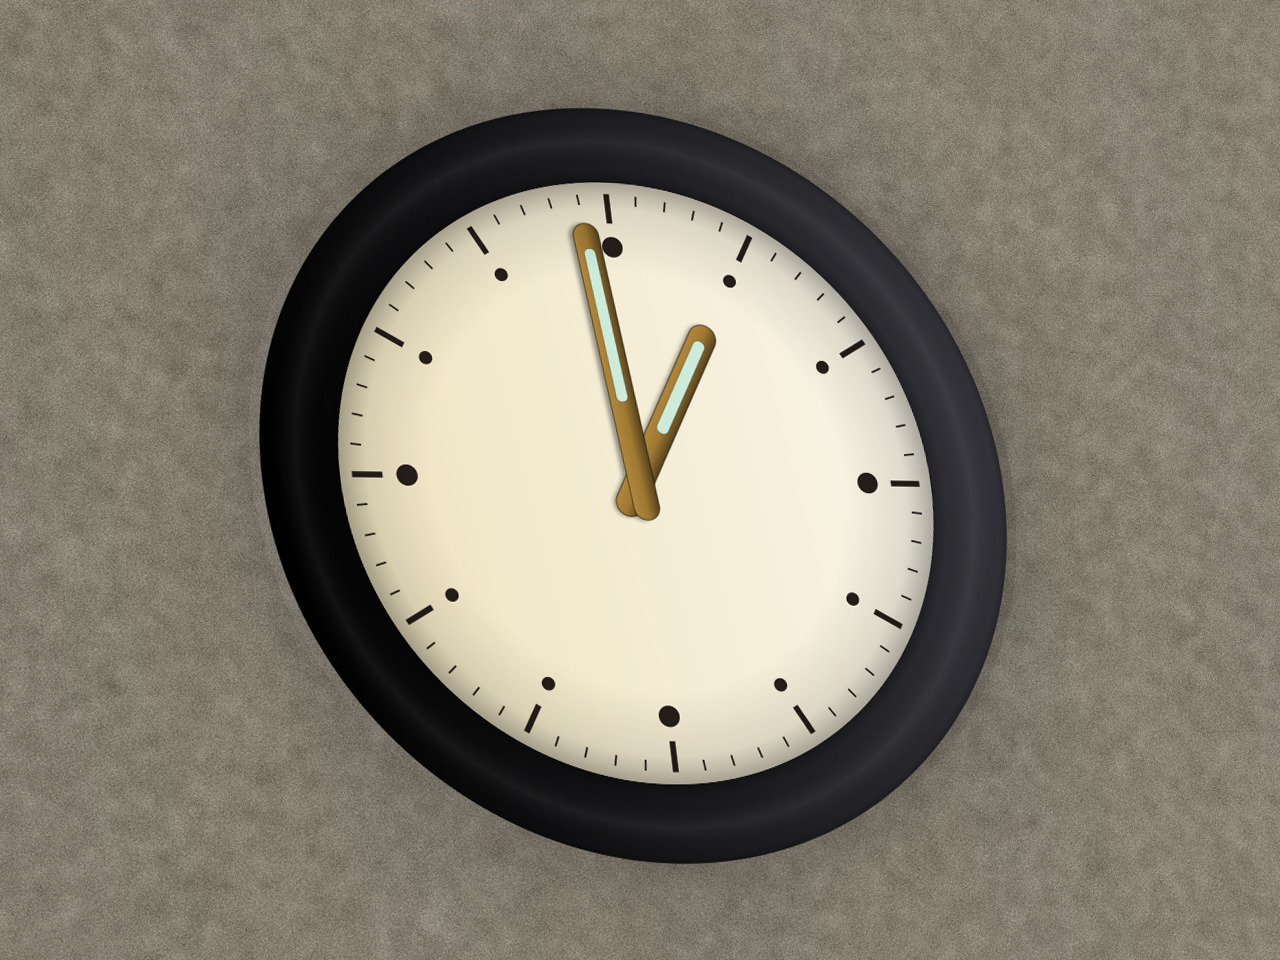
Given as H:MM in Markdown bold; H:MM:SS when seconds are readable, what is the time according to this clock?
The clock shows **12:59**
